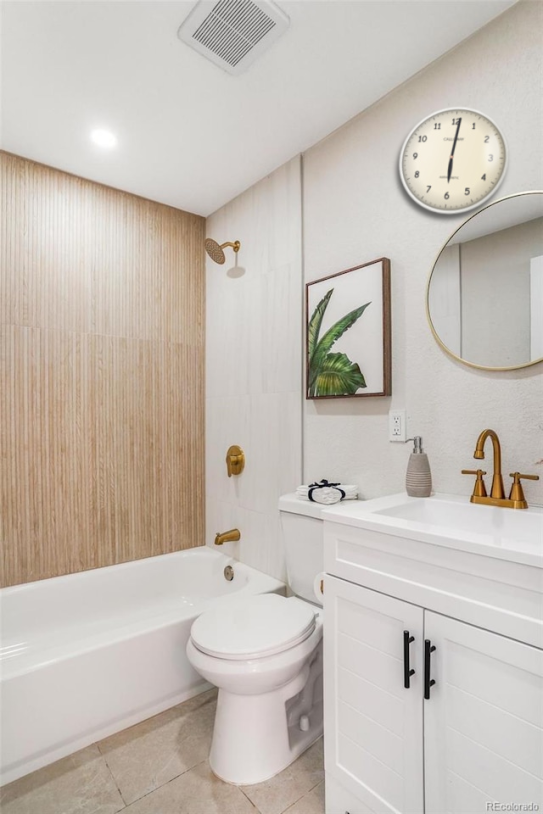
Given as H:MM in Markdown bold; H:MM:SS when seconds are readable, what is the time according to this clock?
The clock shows **6:01**
